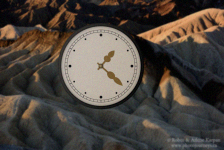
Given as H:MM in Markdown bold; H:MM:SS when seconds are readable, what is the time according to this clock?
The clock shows **1:22**
